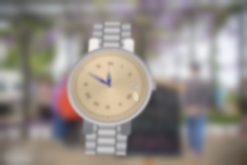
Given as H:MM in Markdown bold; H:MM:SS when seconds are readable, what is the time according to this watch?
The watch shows **11:50**
